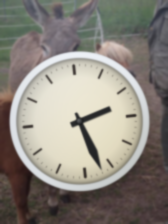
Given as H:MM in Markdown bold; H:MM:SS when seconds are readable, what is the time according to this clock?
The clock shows **2:27**
